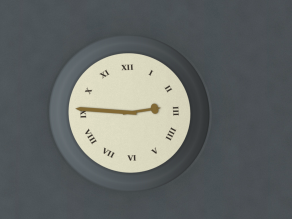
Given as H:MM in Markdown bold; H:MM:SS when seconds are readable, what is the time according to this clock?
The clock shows **2:46**
